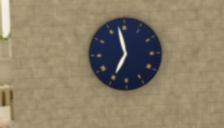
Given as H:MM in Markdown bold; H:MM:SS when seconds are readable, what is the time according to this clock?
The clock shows **6:58**
